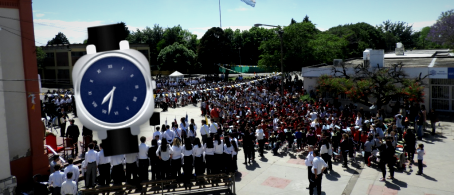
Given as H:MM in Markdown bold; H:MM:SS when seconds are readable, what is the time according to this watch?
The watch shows **7:33**
